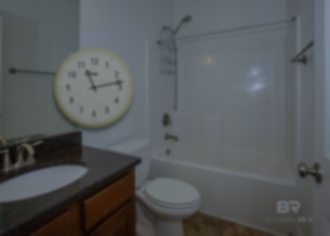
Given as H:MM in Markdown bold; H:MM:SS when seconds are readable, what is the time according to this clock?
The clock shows **11:13**
